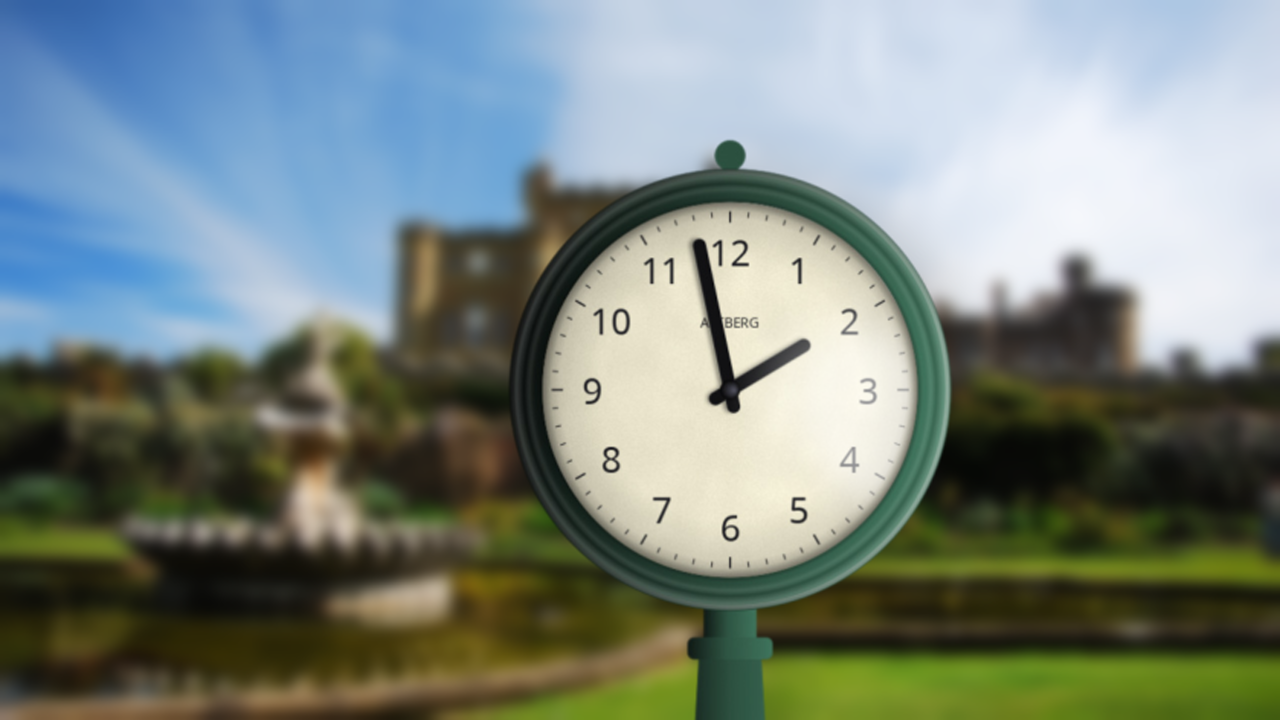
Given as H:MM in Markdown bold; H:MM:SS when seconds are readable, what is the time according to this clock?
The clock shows **1:58**
